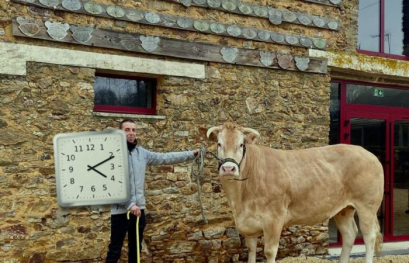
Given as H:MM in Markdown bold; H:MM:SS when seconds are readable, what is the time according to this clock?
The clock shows **4:11**
